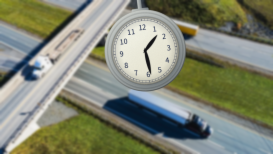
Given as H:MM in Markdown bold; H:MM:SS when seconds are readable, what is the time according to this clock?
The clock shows **1:29**
